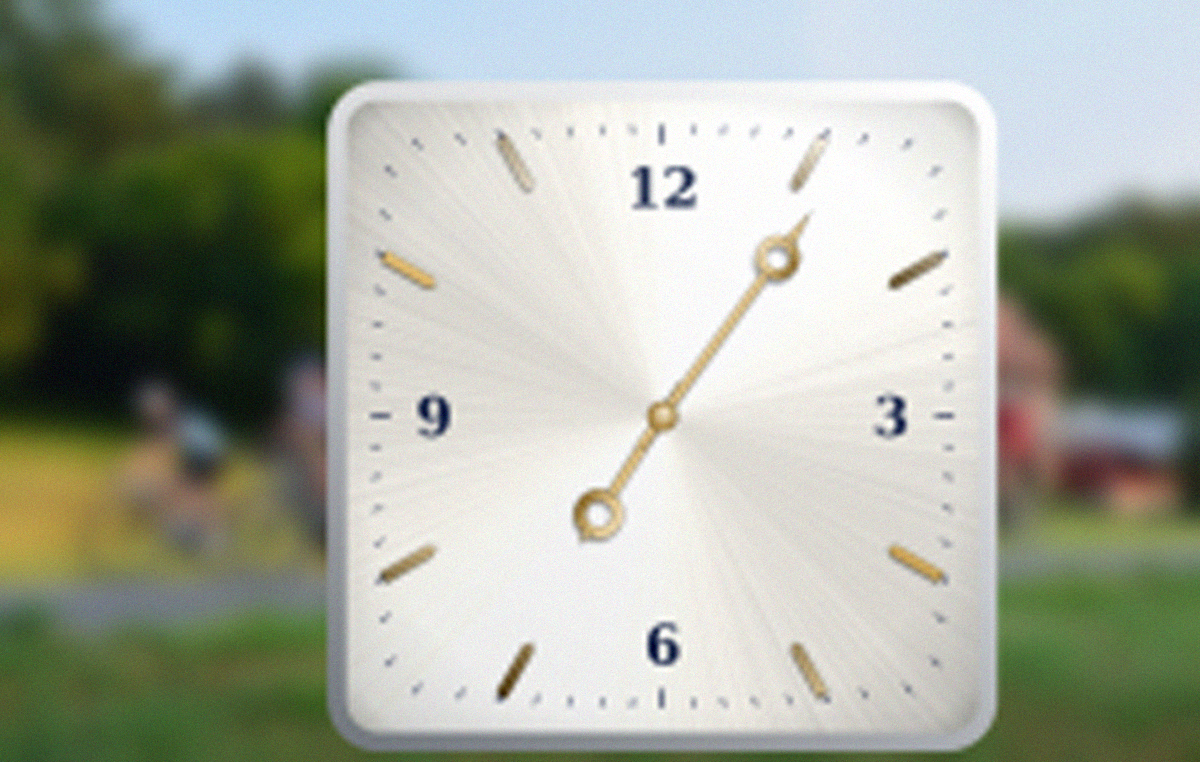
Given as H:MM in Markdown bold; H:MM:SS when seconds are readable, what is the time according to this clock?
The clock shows **7:06**
